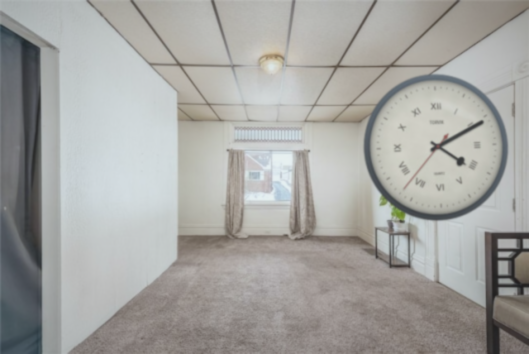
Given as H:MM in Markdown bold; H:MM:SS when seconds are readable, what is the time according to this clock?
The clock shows **4:10:37**
